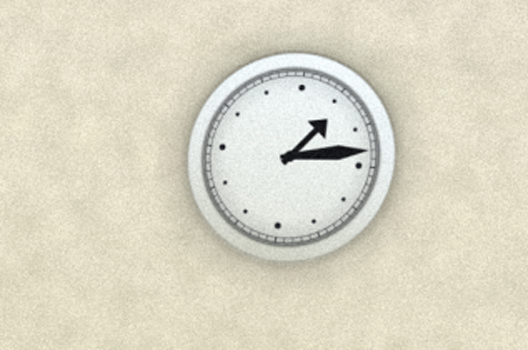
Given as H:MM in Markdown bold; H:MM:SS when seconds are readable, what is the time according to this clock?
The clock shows **1:13**
